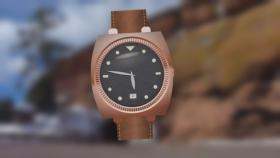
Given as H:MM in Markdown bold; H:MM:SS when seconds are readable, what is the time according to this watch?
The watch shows **5:47**
